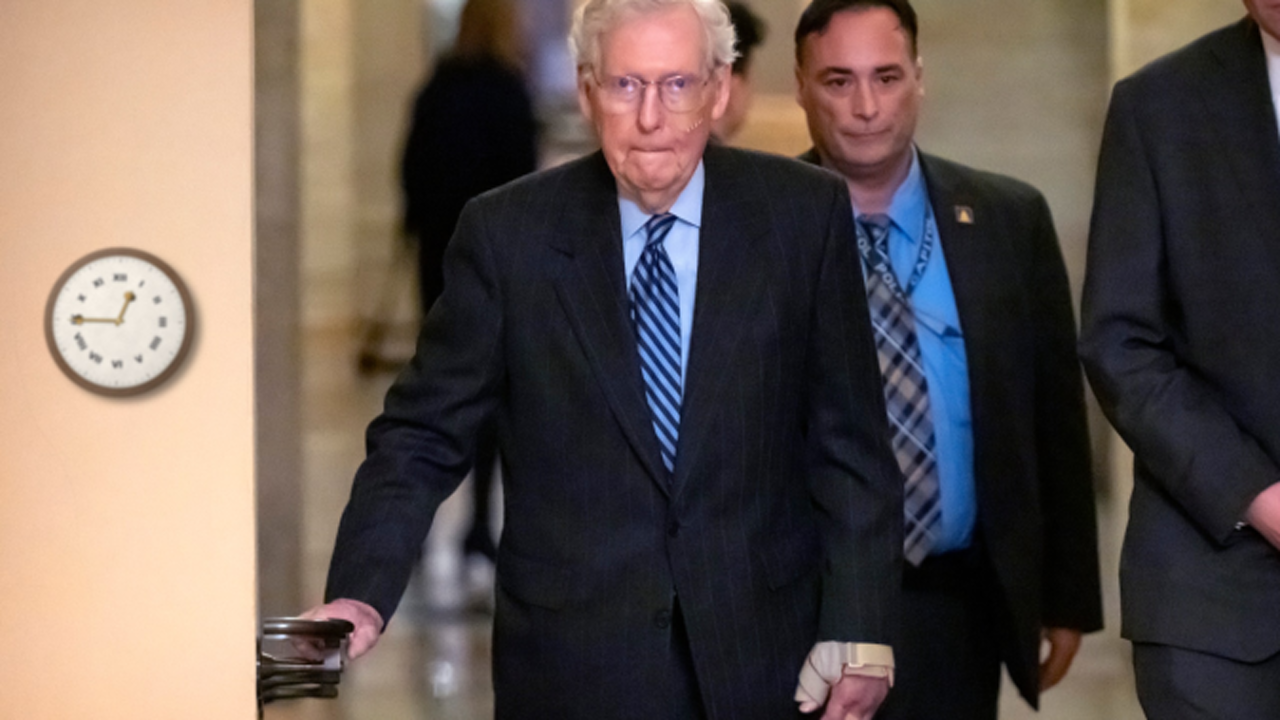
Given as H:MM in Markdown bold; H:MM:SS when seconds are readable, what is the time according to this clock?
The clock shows **12:45**
